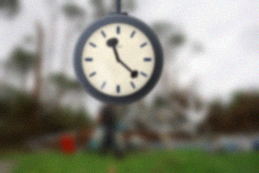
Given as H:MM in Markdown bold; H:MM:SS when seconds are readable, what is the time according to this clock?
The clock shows **11:22**
